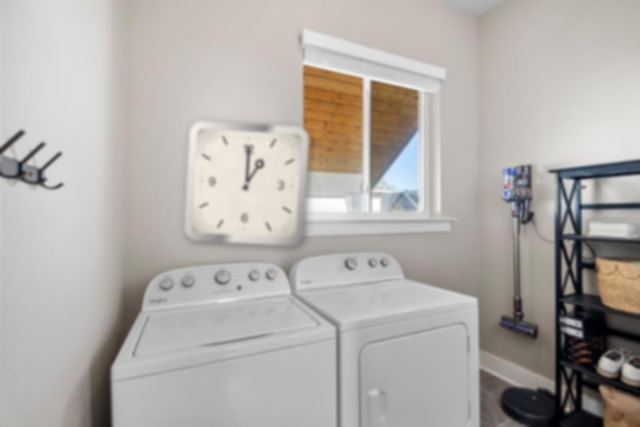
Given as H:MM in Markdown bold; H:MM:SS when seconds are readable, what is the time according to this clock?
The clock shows **1:00**
